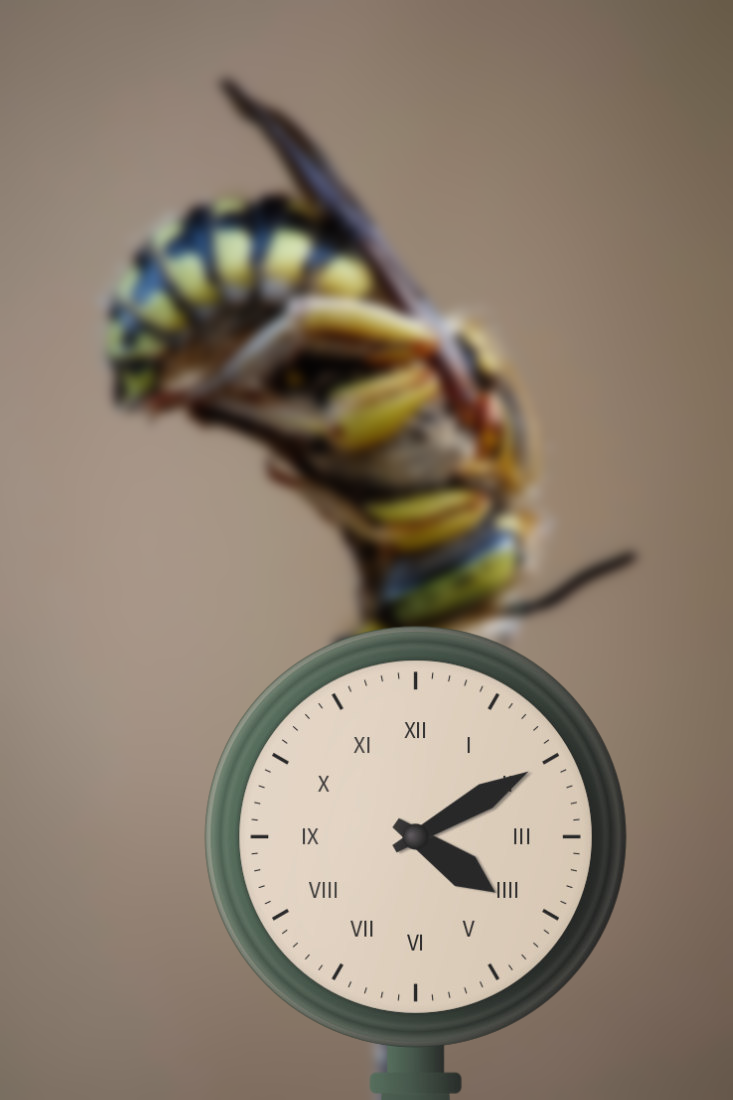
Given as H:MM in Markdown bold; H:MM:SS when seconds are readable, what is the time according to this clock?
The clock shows **4:10**
